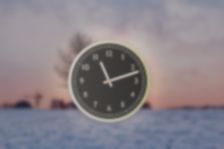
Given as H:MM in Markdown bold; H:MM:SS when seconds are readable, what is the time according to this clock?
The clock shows **11:12**
